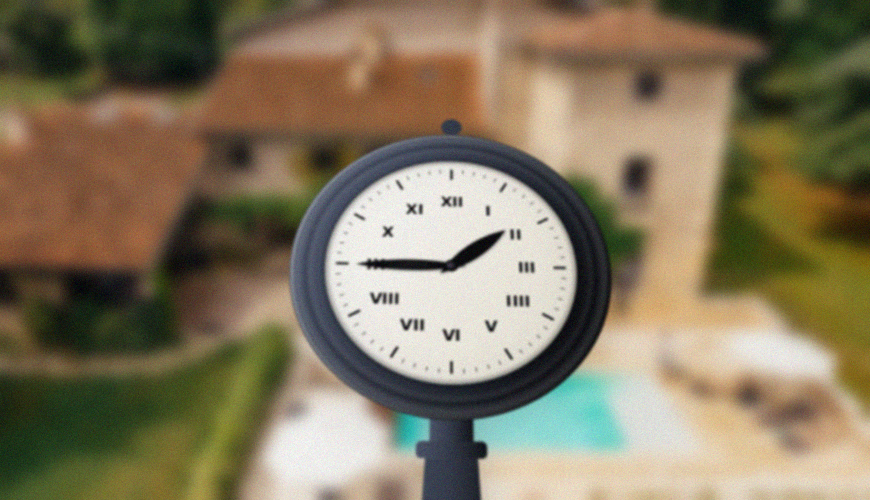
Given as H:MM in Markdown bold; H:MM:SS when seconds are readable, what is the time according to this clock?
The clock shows **1:45**
